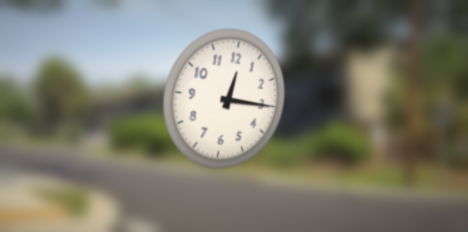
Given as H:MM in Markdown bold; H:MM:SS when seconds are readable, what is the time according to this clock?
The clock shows **12:15**
